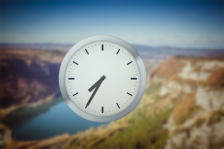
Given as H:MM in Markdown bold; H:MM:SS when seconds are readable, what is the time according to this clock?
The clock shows **7:35**
